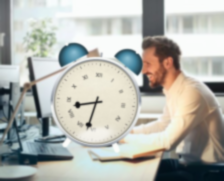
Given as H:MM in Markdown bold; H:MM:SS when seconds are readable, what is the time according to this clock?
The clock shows **8:32**
